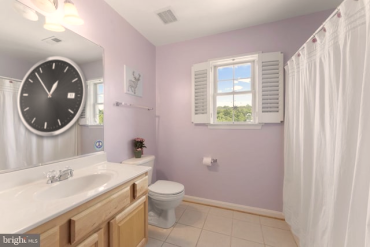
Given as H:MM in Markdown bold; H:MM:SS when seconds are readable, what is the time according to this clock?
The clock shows **12:53**
